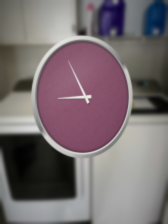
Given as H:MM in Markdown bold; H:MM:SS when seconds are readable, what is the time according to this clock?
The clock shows **8:55**
